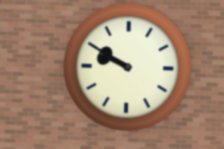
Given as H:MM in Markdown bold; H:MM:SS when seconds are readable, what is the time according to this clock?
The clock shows **9:50**
